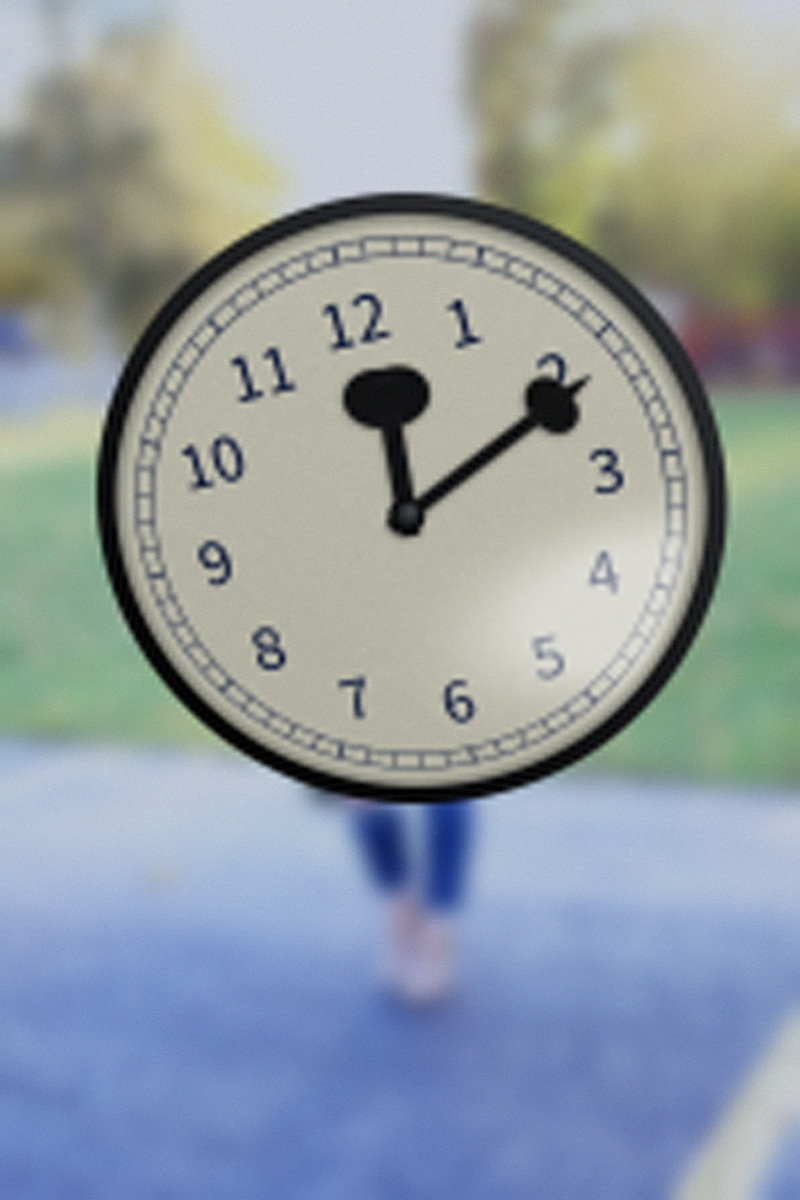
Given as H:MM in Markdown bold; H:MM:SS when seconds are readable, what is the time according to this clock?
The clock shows **12:11**
